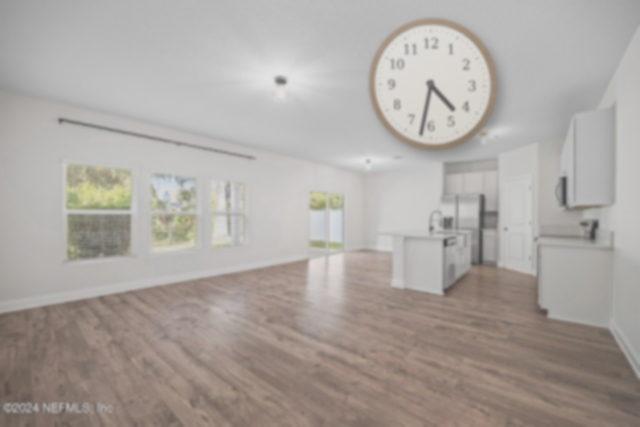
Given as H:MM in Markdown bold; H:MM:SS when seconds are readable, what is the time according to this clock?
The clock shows **4:32**
